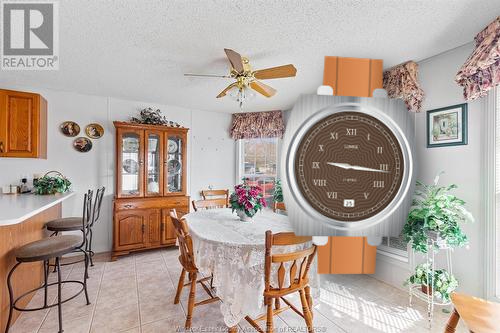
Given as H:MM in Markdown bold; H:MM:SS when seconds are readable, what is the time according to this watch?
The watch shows **9:16**
